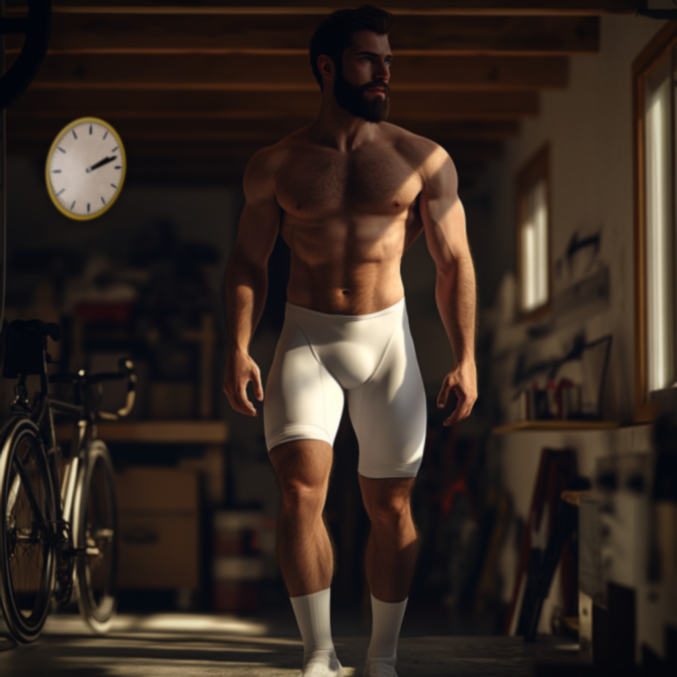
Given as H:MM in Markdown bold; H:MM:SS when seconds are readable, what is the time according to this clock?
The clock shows **2:12**
